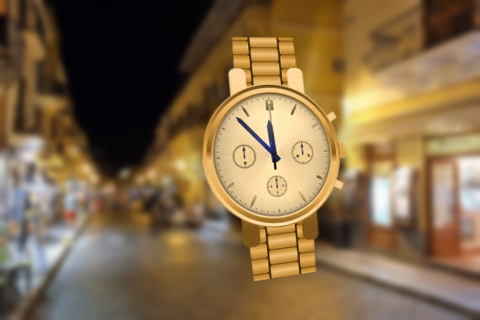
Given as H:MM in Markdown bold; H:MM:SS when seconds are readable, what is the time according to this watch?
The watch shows **11:53**
